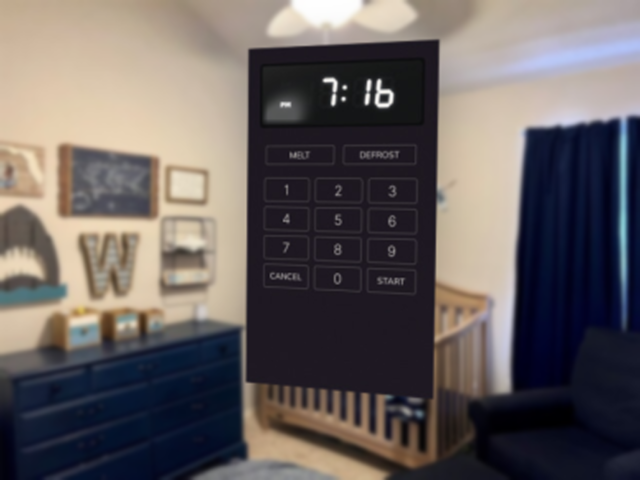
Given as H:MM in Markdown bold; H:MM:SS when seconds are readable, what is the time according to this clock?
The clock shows **7:16**
